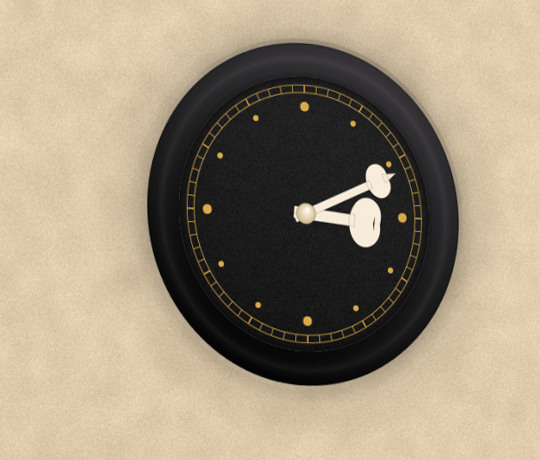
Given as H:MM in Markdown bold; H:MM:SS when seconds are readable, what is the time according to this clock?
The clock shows **3:11**
